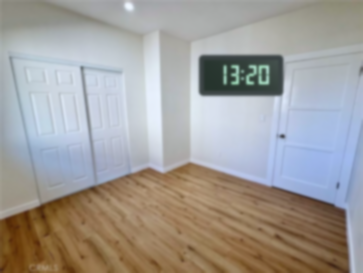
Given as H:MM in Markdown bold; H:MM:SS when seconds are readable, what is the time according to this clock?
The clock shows **13:20**
